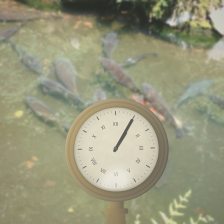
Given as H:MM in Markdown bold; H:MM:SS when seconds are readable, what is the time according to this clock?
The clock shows **1:05**
